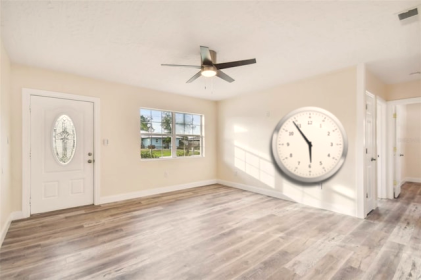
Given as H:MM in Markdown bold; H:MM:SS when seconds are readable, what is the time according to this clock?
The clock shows **5:54**
